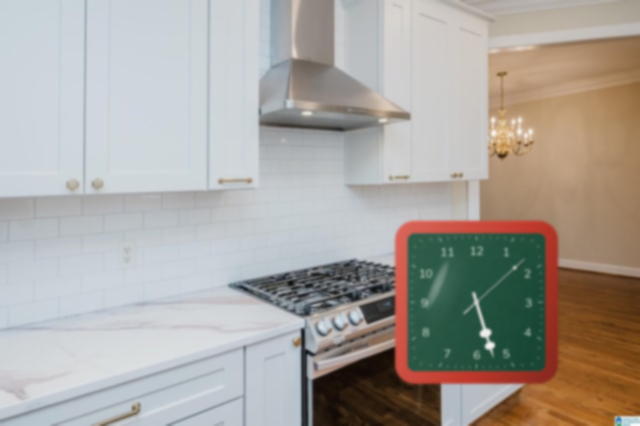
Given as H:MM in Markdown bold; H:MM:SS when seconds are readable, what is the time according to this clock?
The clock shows **5:27:08**
